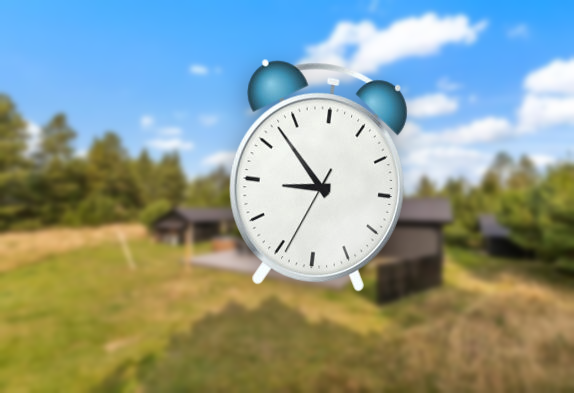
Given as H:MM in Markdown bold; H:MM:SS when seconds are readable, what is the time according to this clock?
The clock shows **8:52:34**
